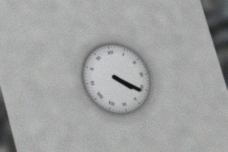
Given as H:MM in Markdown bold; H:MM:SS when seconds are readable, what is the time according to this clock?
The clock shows **4:21**
